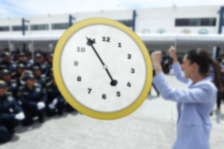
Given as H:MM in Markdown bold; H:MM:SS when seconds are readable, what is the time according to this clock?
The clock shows **4:54**
